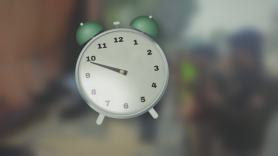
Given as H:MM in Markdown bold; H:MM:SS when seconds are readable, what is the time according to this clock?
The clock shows **9:49**
